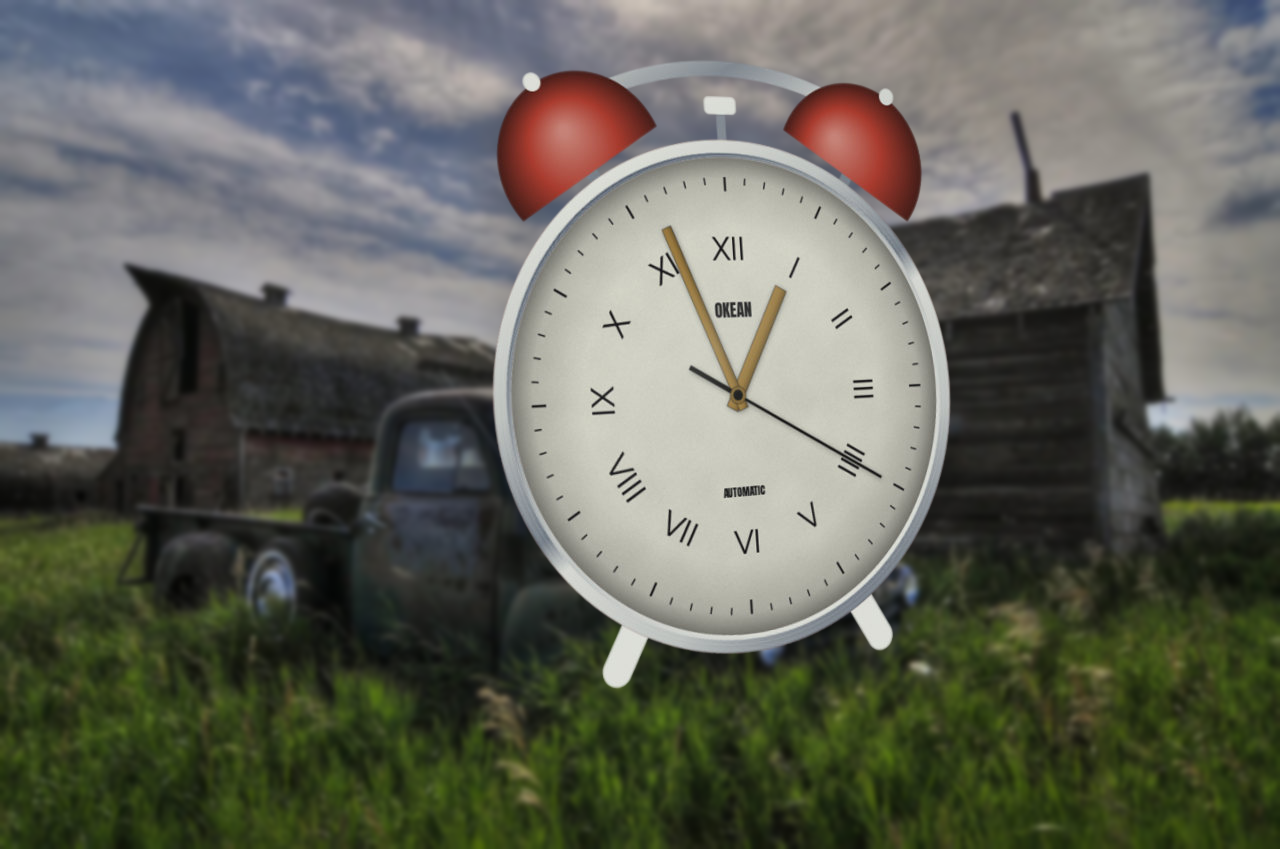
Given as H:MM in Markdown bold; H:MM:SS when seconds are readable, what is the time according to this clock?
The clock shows **12:56:20**
